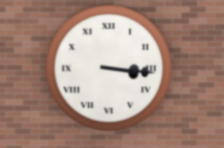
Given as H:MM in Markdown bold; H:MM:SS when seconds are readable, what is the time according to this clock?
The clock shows **3:16**
